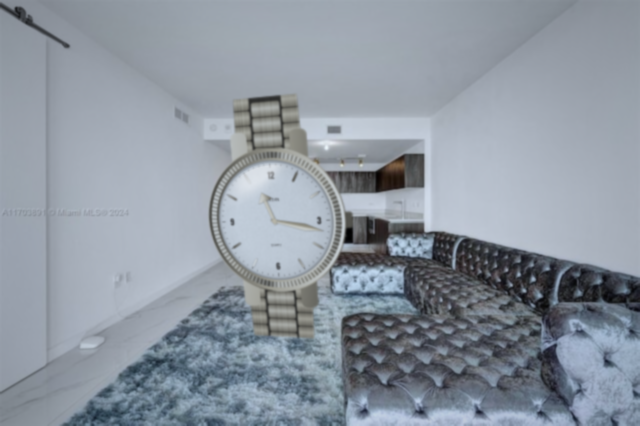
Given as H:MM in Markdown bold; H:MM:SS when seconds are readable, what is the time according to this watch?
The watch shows **11:17**
